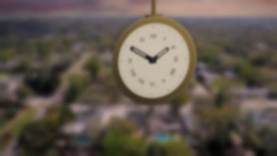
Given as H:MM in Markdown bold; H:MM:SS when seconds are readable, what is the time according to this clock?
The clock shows **1:50**
